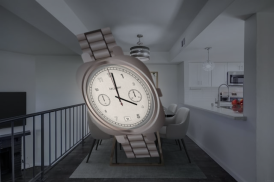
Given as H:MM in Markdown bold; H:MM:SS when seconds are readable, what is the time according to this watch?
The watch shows **4:01**
